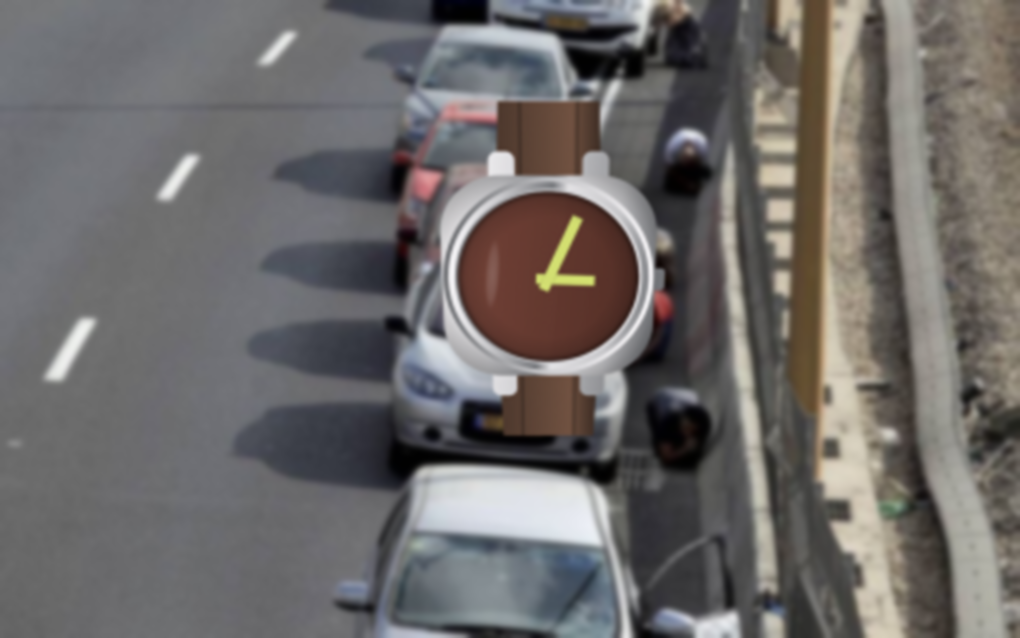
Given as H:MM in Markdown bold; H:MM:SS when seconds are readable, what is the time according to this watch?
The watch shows **3:04**
